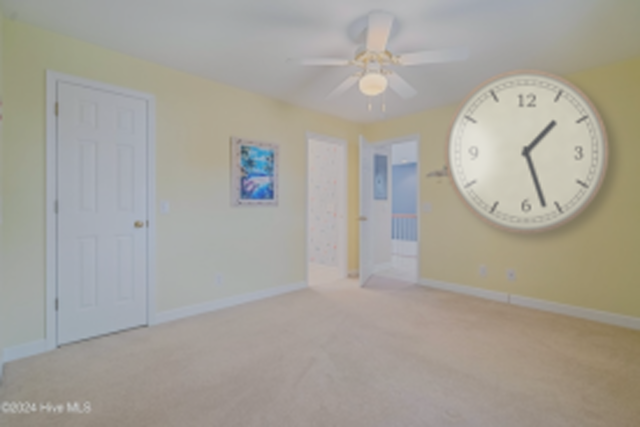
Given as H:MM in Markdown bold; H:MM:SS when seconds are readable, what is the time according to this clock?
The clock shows **1:27**
